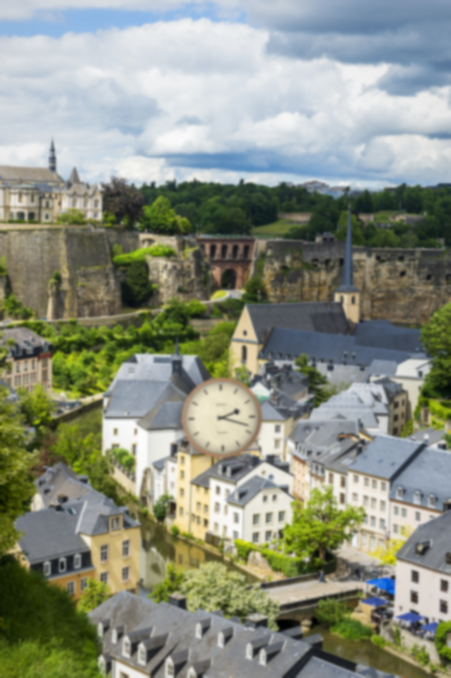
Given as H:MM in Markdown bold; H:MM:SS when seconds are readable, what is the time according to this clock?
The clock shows **2:18**
